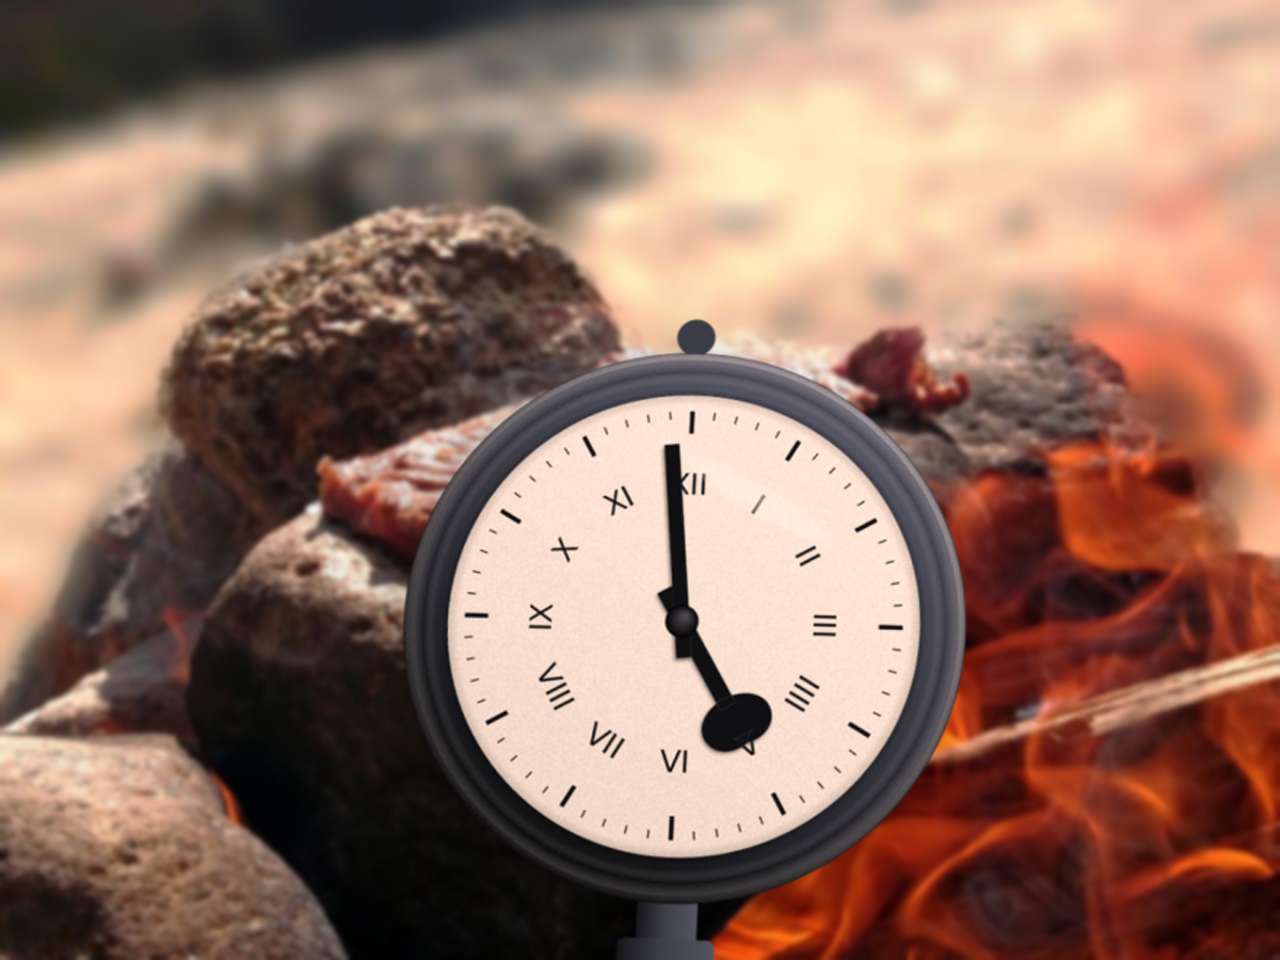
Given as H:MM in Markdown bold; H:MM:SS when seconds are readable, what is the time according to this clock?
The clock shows **4:59**
